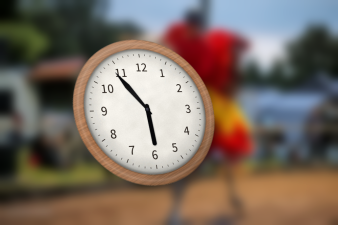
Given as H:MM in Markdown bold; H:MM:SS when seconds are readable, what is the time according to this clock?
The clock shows **5:54**
